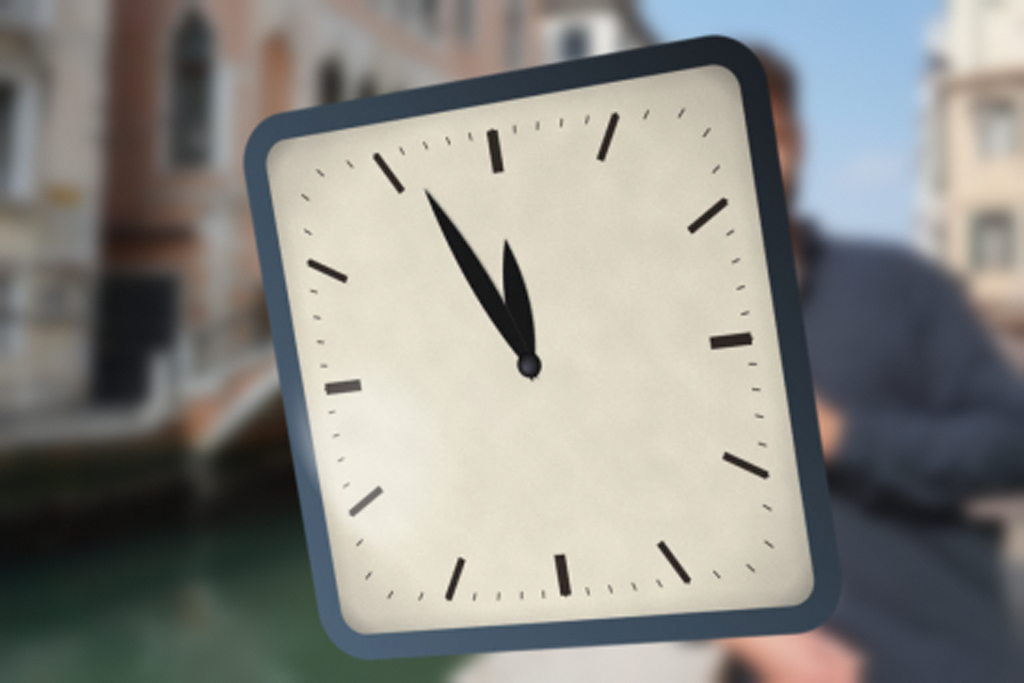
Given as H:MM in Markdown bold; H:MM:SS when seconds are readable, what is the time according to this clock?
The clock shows **11:56**
